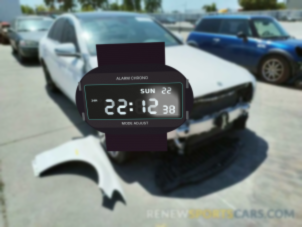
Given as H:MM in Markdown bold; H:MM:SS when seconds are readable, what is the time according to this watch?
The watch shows **22:12:38**
